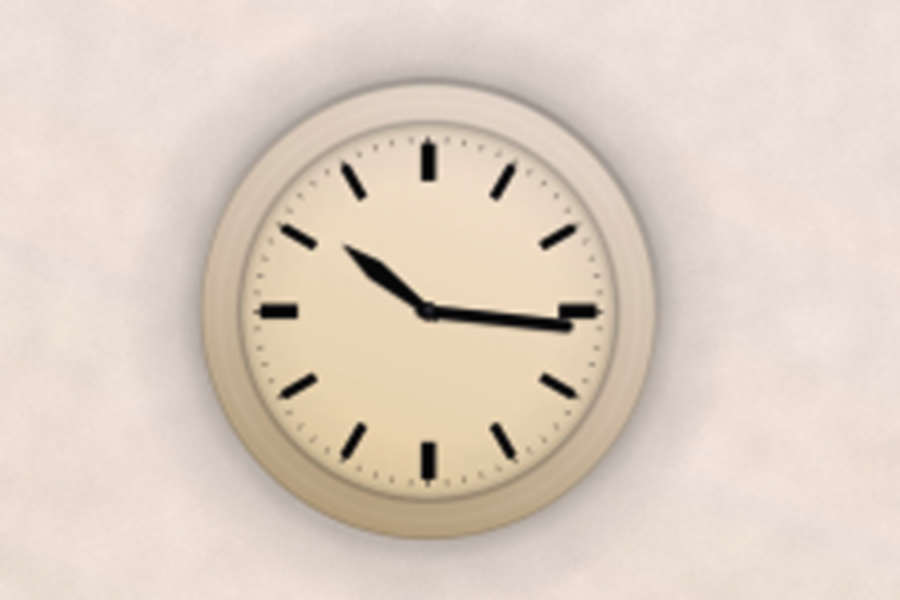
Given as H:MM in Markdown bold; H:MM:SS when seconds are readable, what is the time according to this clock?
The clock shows **10:16**
